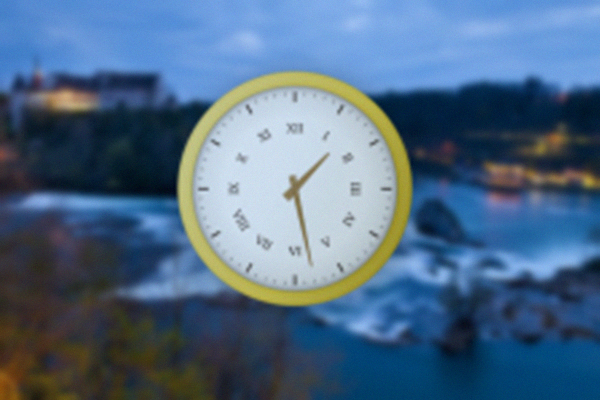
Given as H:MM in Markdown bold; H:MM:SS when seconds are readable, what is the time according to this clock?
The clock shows **1:28**
